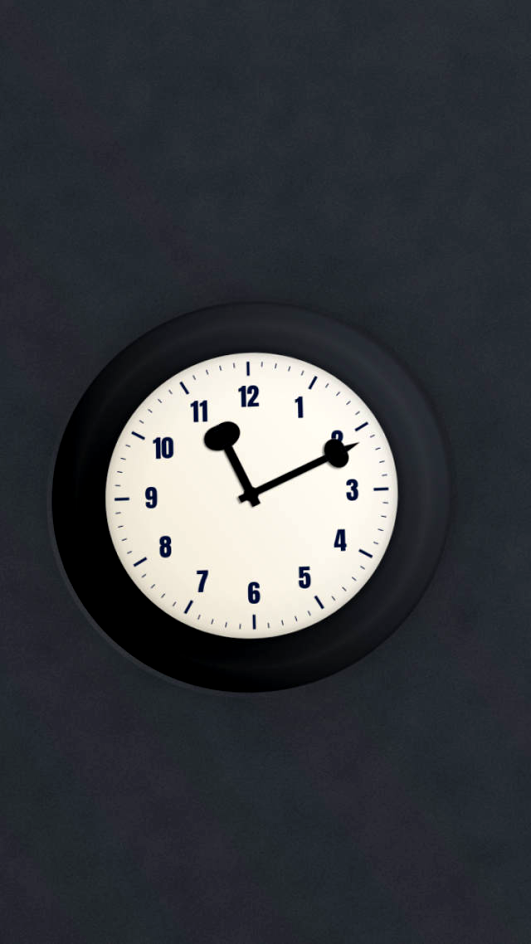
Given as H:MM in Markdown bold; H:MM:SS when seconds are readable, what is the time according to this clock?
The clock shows **11:11**
